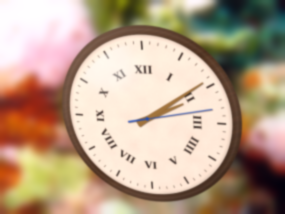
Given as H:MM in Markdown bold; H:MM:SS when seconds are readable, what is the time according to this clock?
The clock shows **2:09:13**
